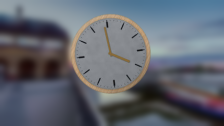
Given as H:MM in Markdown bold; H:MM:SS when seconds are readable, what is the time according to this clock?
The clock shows **3:59**
